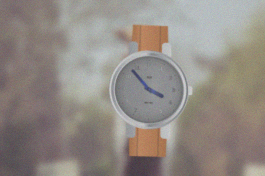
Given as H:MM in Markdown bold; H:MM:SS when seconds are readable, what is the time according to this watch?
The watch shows **3:53**
